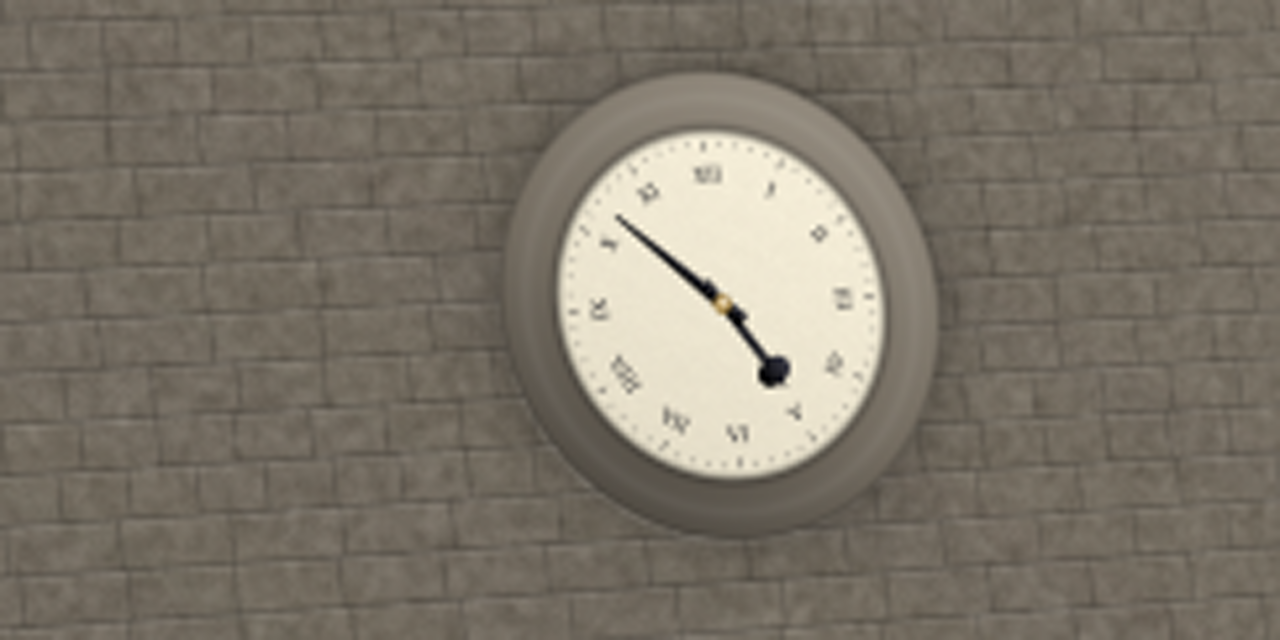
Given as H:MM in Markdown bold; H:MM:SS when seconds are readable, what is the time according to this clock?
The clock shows **4:52**
